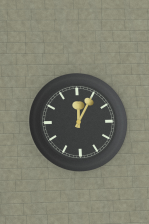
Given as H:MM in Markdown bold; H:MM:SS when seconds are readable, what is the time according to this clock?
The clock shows **12:05**
